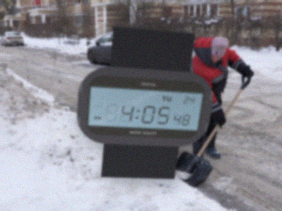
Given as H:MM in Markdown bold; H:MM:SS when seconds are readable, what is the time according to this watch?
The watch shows **4:05:48**
